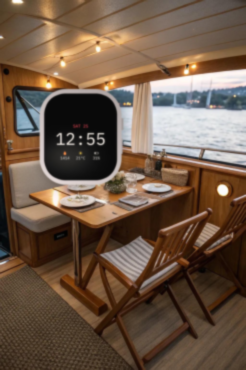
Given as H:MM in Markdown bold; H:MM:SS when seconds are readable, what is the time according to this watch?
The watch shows **12:55**
